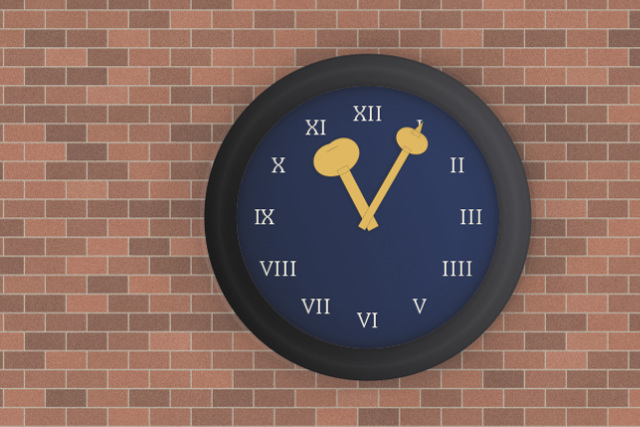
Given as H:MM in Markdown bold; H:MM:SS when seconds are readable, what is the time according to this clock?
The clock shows **11:05**
